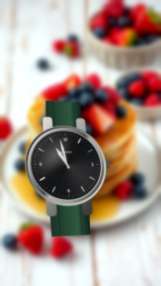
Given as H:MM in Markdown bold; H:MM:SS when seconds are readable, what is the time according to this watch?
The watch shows **10:58**
